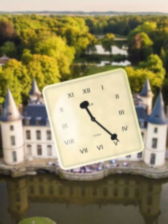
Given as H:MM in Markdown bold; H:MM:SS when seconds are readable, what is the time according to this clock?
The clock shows **11:24**
